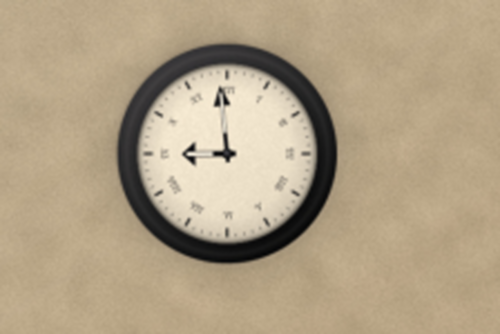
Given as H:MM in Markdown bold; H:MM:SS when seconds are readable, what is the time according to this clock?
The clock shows **8:59**
